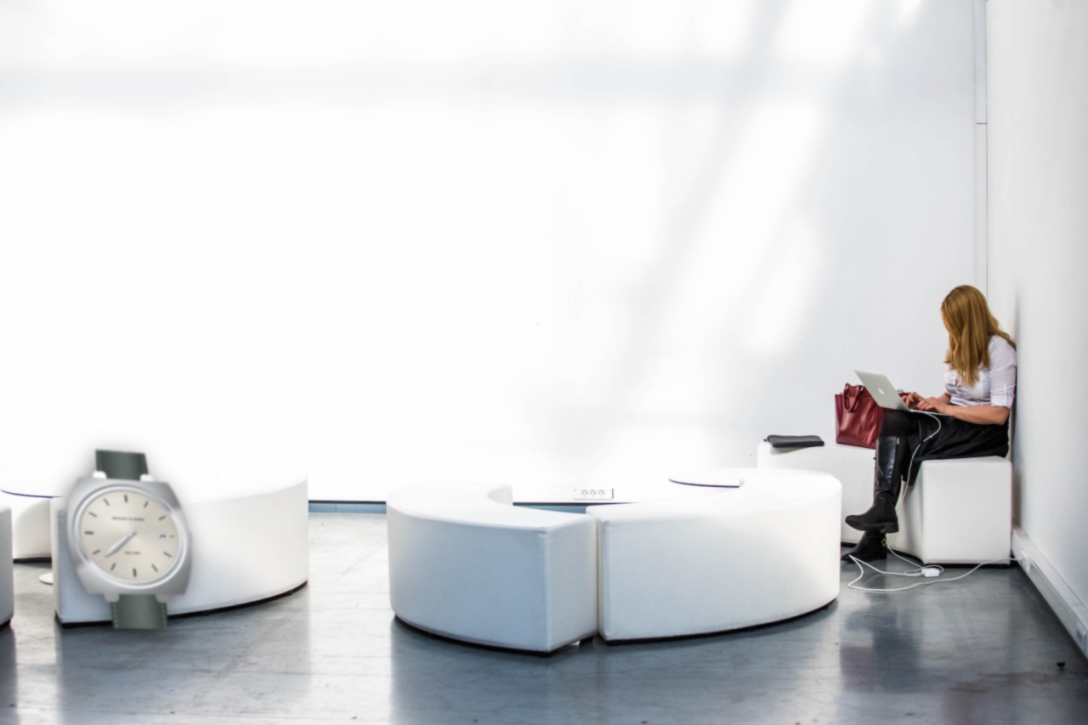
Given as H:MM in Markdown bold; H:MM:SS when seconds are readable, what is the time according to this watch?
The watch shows **7:38**
